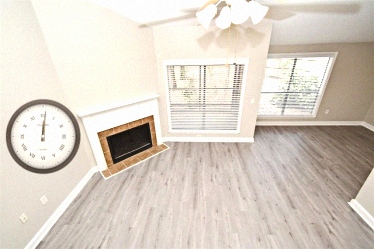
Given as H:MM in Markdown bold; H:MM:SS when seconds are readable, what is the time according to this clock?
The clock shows **12:01**
